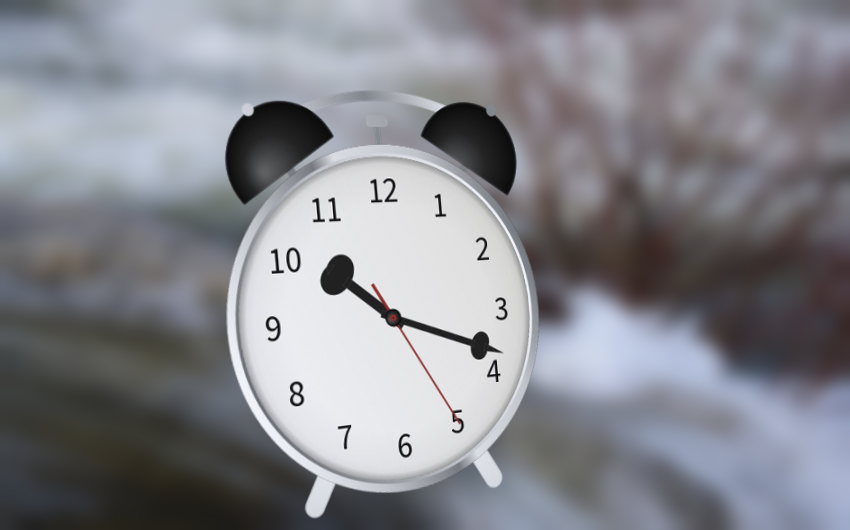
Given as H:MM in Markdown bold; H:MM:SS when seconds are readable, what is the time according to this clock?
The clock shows **10:18:25**
